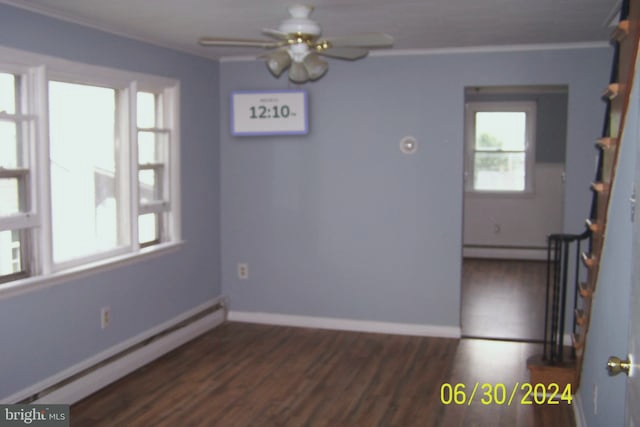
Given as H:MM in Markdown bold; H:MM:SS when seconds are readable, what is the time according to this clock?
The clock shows **12:10**
